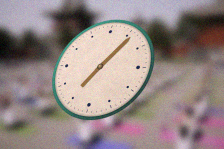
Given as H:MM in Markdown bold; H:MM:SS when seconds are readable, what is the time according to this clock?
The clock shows **7:06**
